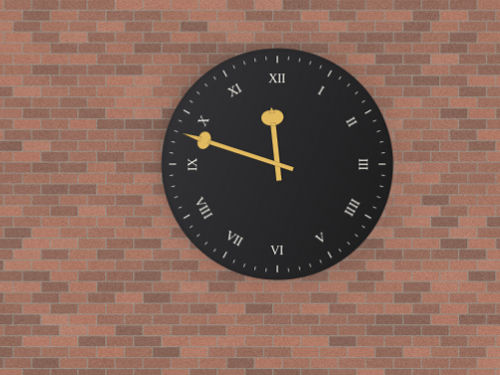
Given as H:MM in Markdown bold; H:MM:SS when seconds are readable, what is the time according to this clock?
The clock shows **11:48**
